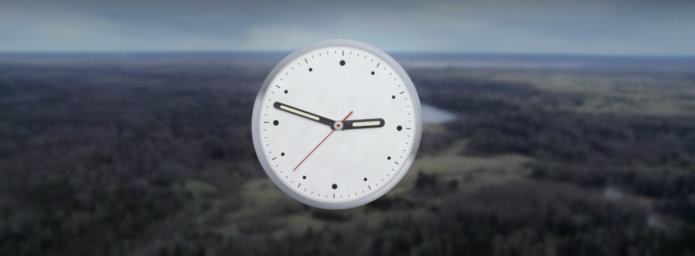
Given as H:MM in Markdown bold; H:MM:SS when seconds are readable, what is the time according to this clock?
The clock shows **2:47:37**
